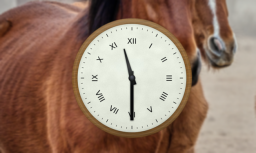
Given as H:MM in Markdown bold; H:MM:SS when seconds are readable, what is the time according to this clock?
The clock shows **11:30**
